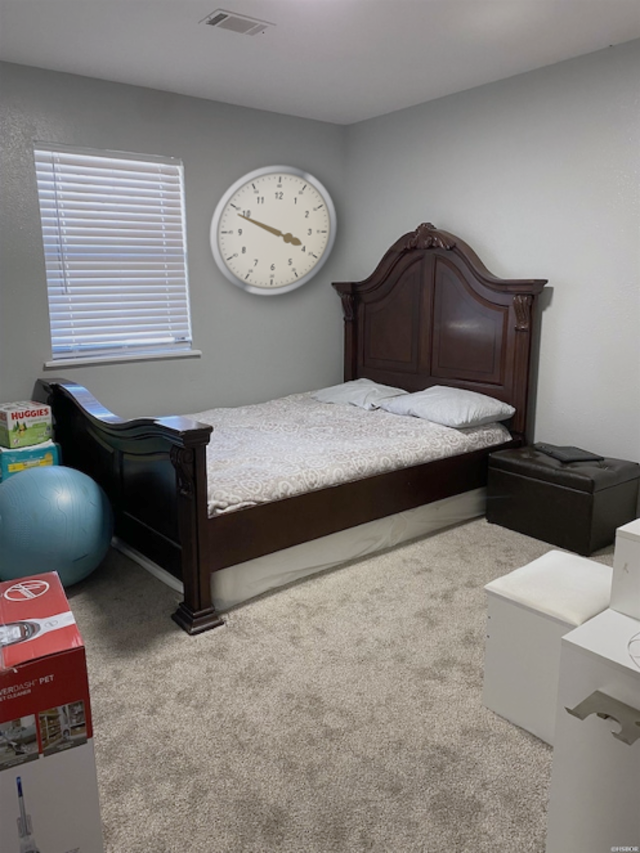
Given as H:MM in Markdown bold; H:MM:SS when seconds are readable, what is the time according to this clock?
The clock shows **3:49**
